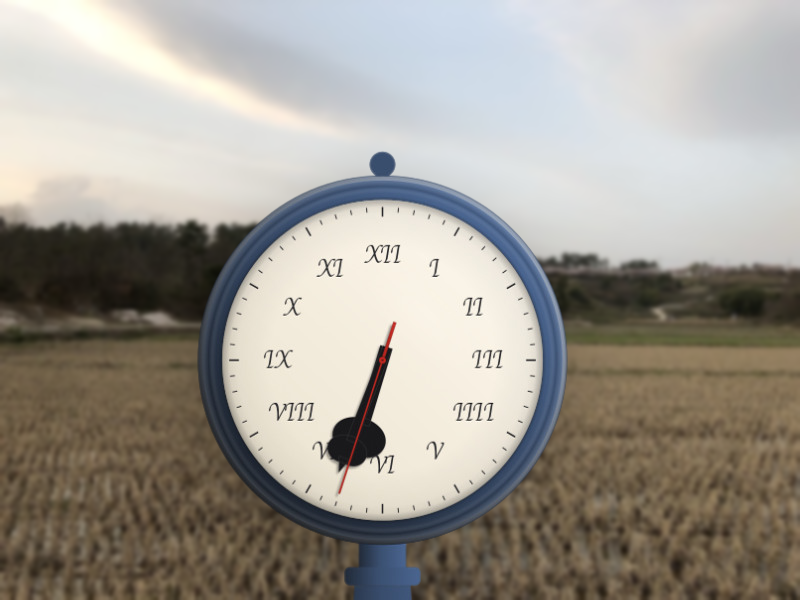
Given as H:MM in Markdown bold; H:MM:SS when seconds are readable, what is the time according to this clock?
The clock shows **6:33:33**
